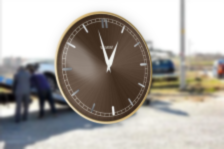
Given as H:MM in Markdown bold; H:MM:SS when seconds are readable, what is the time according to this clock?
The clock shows **12:58**
